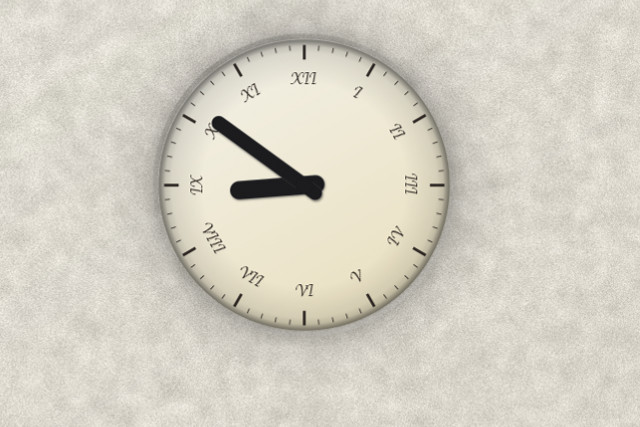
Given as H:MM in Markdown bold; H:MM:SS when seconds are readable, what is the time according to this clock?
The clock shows **8:51**
